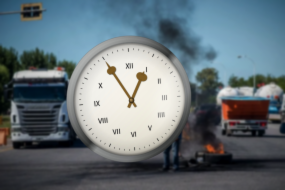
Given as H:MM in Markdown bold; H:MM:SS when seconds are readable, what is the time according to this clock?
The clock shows **12:55**
